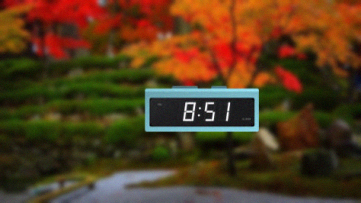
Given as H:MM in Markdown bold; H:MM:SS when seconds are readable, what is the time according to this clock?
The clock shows **8:51**
